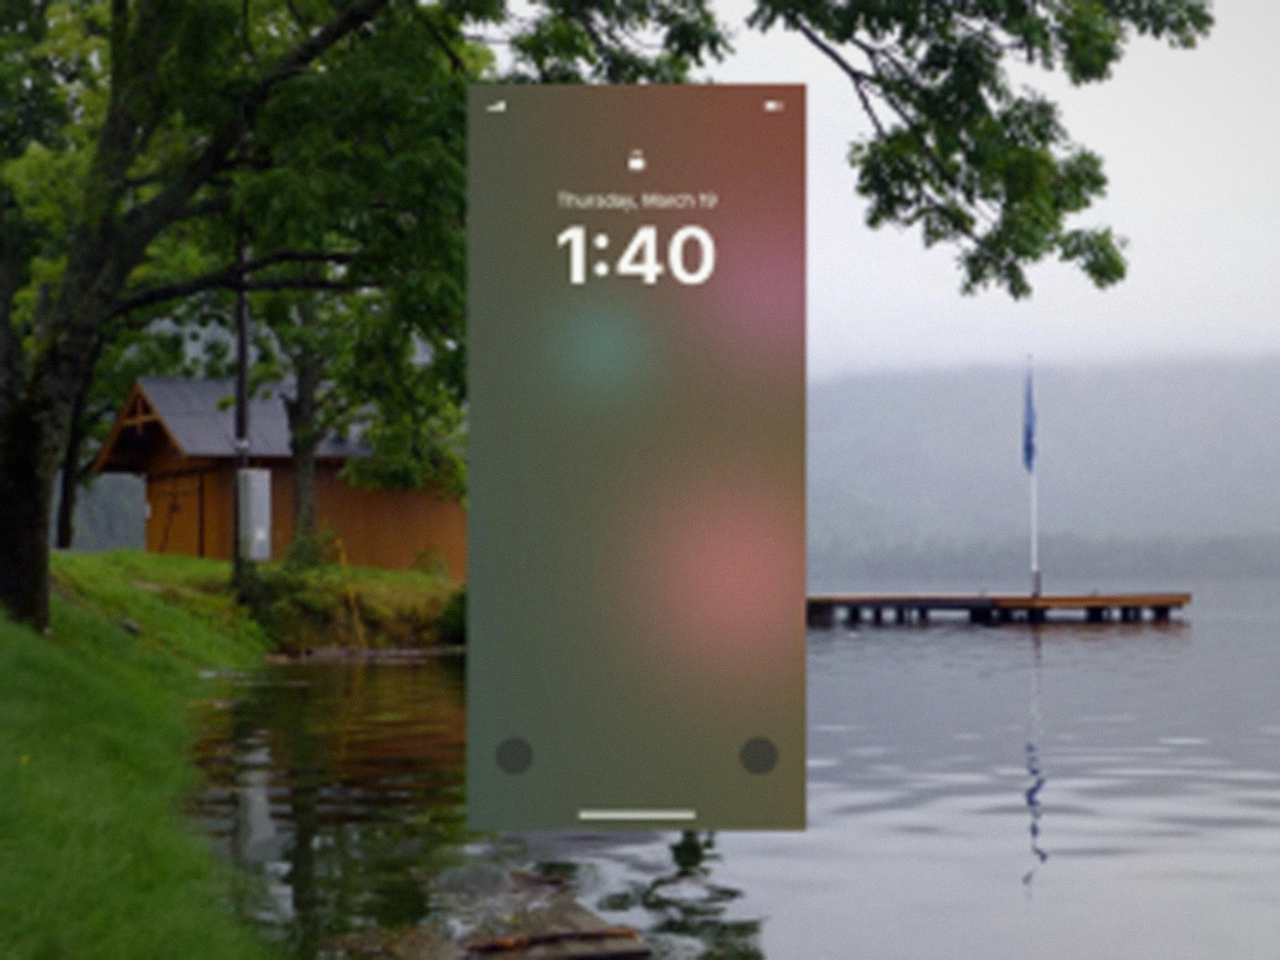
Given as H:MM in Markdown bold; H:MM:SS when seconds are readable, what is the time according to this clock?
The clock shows **1:40**
